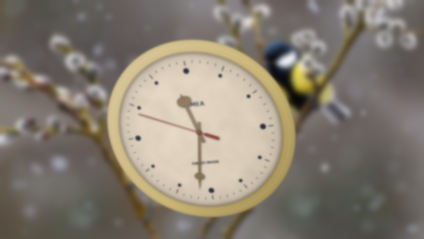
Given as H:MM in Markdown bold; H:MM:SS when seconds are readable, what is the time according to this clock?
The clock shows **11:31:49**
